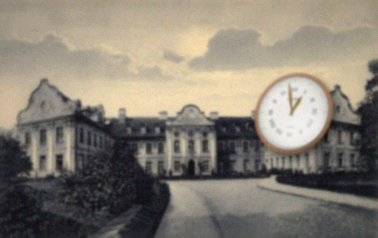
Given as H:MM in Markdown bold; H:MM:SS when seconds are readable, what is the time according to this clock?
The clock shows **12:58**
